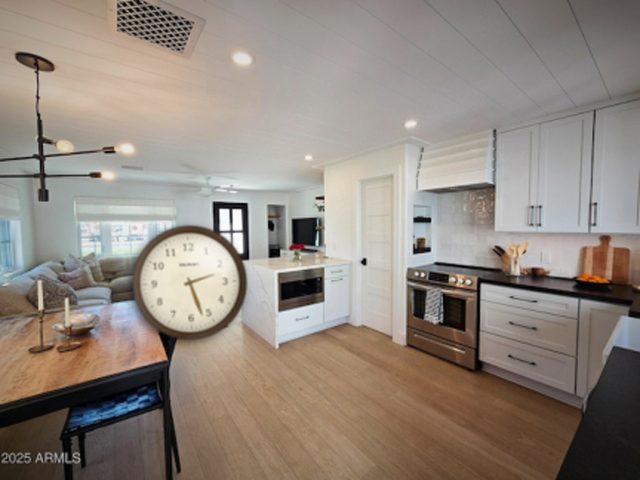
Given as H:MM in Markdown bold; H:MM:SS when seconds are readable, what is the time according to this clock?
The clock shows **2:27**
